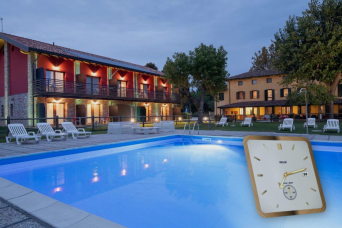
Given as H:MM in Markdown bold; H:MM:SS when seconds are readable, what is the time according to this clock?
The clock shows **7:13**
